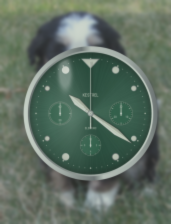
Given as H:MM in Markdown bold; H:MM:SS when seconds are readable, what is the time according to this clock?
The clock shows **10:21**
